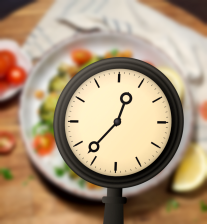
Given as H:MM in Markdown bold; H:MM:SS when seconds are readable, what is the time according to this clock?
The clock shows **12:37**
